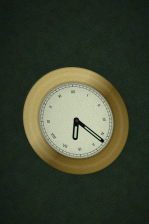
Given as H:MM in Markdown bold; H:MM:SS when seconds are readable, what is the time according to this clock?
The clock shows **6:22**
